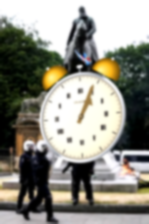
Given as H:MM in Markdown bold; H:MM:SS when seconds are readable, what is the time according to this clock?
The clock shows **1:04**
